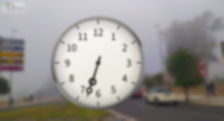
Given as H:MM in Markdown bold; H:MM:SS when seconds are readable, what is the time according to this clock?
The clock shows **6:33**
